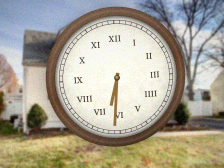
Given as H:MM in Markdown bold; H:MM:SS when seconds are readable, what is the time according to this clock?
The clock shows **6:31**
